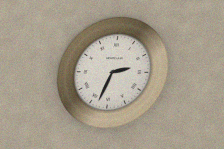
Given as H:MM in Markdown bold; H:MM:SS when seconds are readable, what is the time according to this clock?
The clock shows **2:33**
